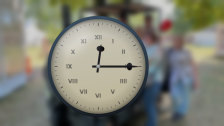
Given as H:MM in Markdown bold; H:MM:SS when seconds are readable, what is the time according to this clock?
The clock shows **12:15**
